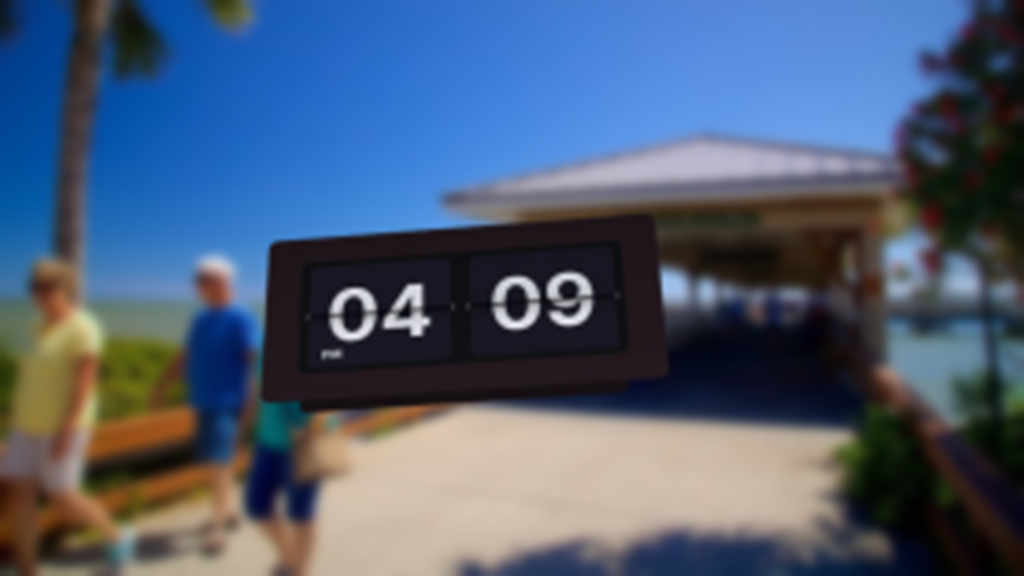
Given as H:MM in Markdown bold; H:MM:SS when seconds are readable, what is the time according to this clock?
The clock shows **4:09**
